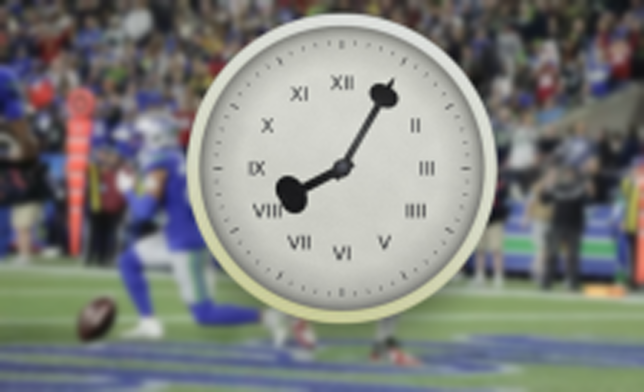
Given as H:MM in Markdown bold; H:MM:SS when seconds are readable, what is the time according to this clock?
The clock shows **8:05**
